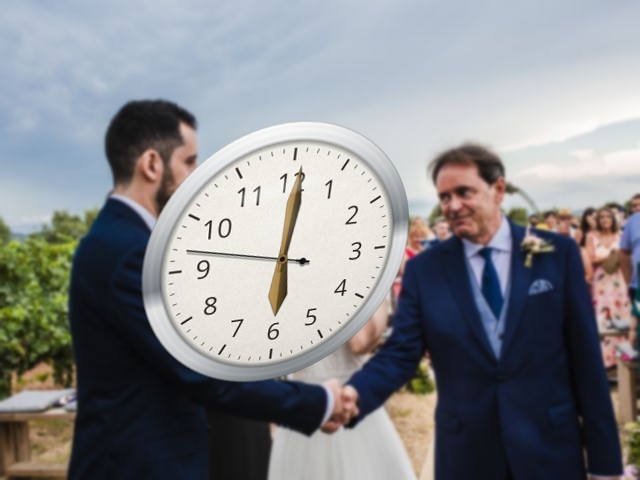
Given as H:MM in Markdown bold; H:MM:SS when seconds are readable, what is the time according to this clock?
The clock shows **6:00:47**
